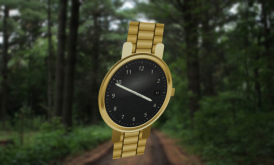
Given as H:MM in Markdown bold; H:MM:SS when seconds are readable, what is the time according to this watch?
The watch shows **3:49**
